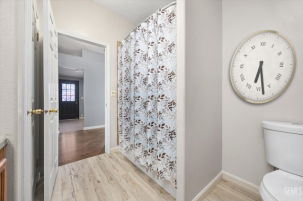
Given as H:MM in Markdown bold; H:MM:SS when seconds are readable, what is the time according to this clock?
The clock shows **6:28**
